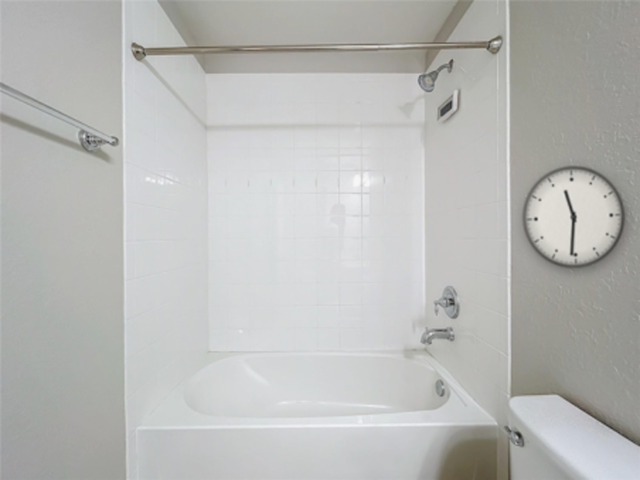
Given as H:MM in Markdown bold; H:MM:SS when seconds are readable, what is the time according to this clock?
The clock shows **11:31**
